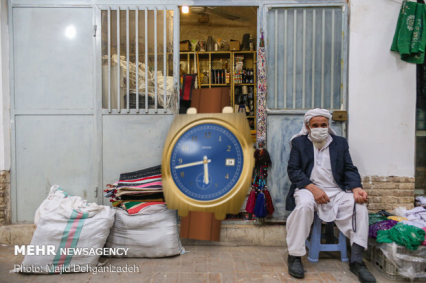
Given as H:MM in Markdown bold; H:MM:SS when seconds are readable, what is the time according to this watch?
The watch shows **5:43**
